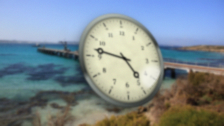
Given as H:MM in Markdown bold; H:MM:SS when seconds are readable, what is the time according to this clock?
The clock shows **4:47**
